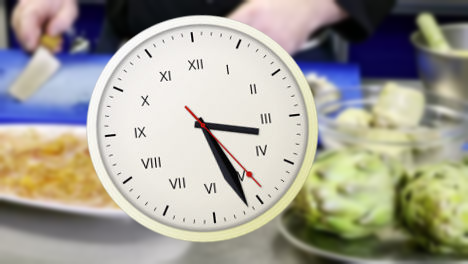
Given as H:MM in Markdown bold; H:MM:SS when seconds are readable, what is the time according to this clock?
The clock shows **3:26:24**
